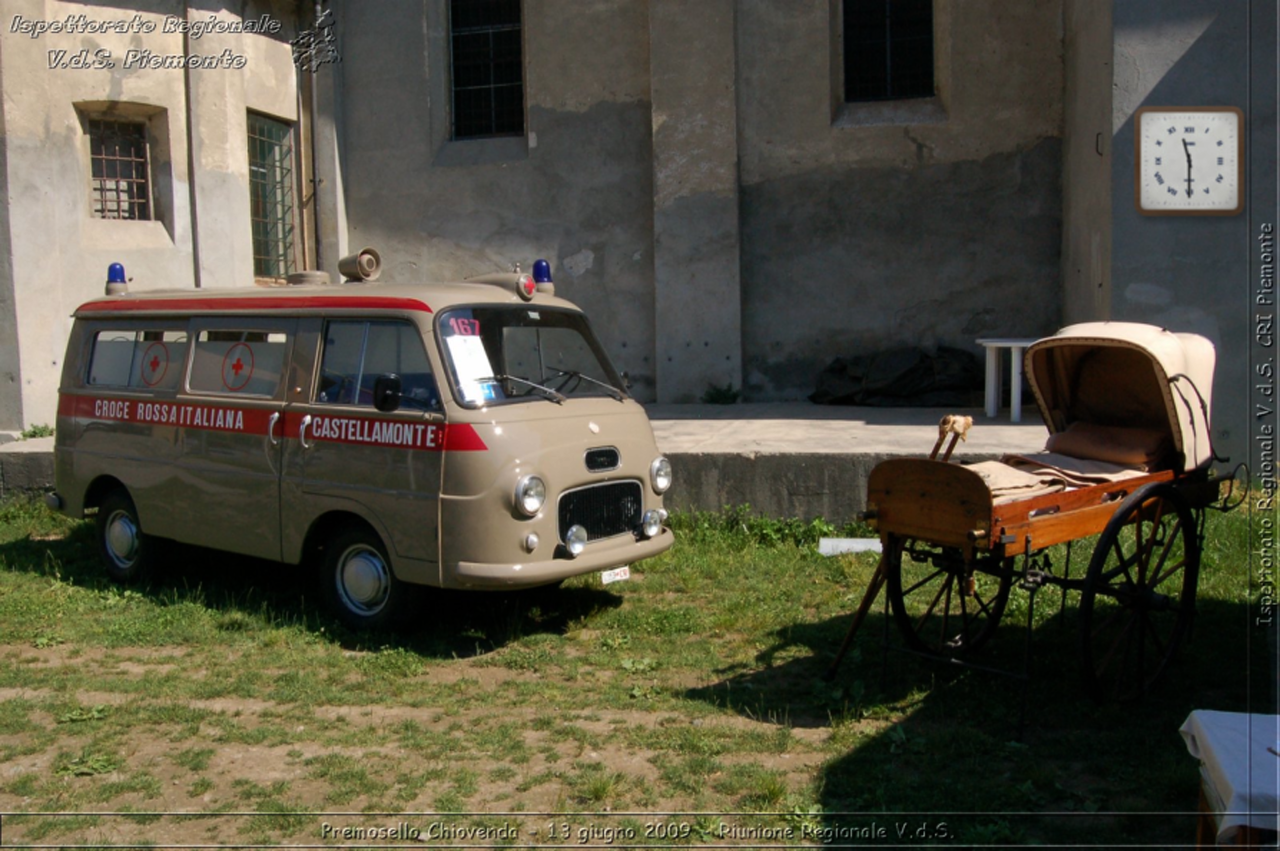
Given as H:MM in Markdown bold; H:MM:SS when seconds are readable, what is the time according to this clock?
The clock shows **11:30**
